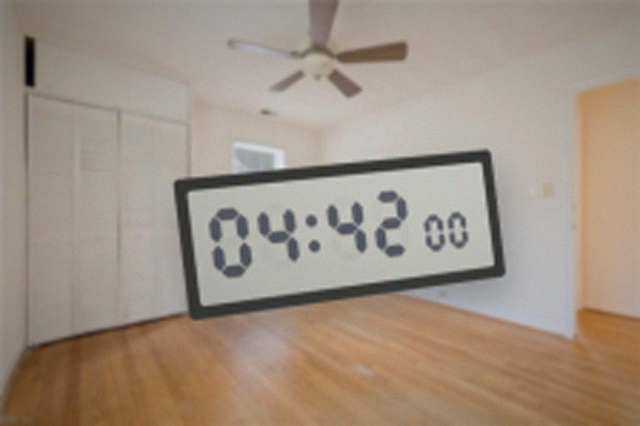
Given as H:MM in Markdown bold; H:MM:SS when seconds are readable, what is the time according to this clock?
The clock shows **4:42:00**
